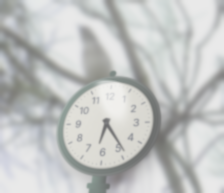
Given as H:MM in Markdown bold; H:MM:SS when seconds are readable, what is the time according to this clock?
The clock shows **6:24**
